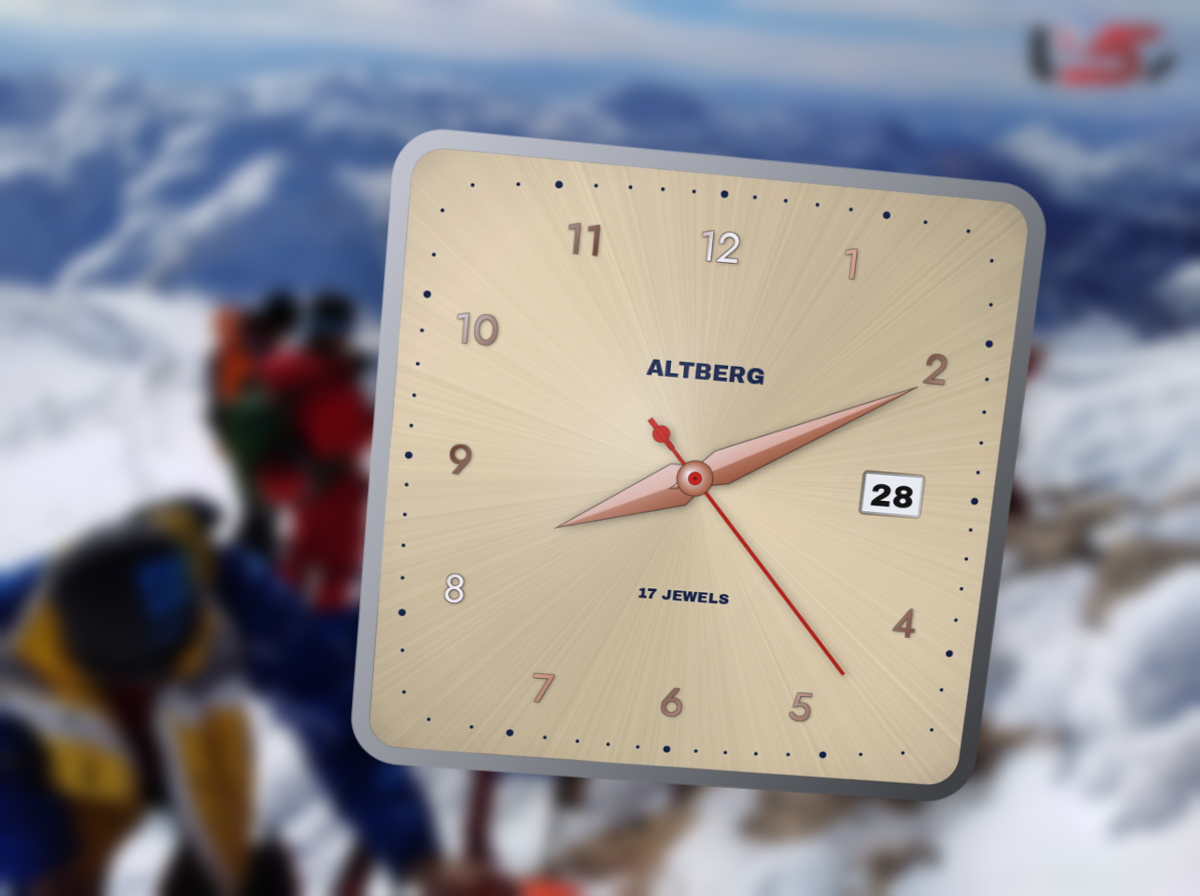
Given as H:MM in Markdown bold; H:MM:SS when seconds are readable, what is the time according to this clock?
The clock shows **8:10:23**
